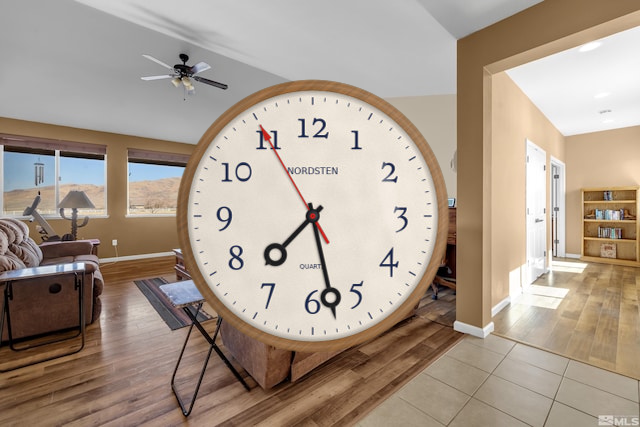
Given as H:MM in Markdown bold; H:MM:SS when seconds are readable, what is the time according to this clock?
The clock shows **7:27:55**
